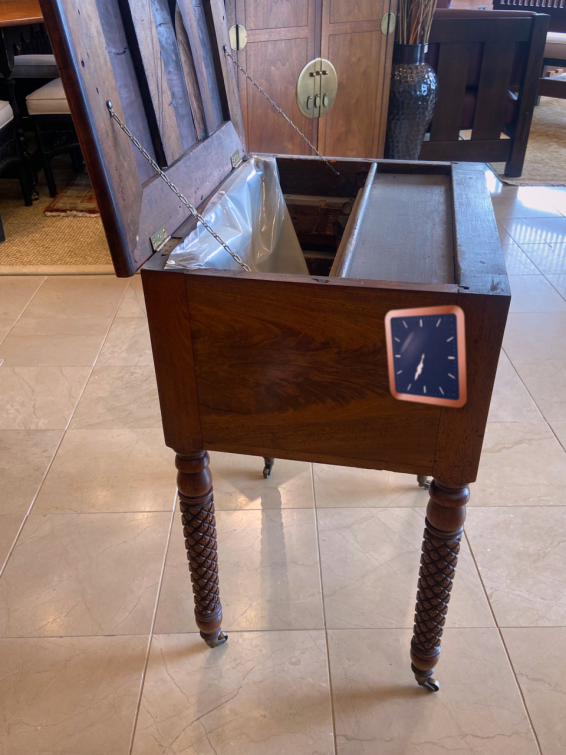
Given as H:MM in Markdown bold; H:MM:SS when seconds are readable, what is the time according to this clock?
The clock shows **6:34**
